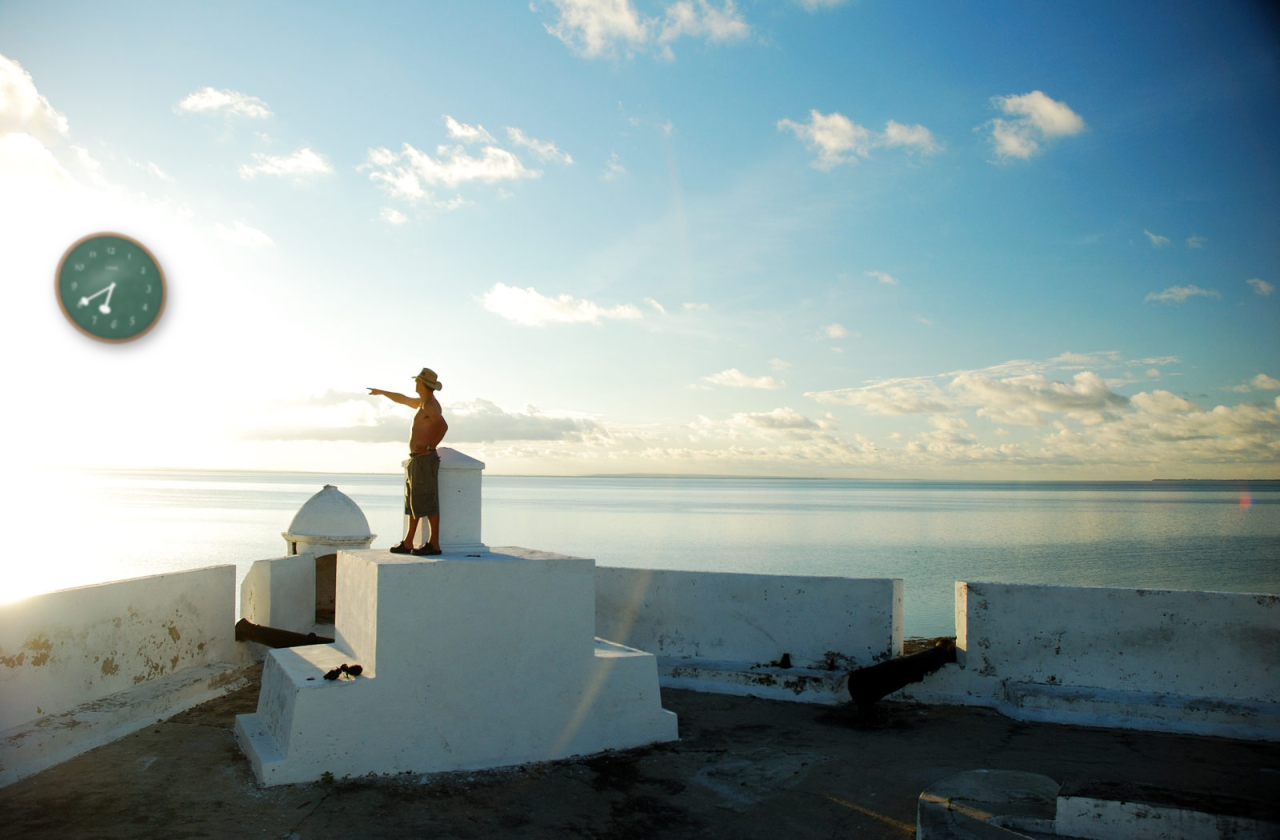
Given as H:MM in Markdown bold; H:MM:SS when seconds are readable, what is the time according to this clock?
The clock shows **6:40**
